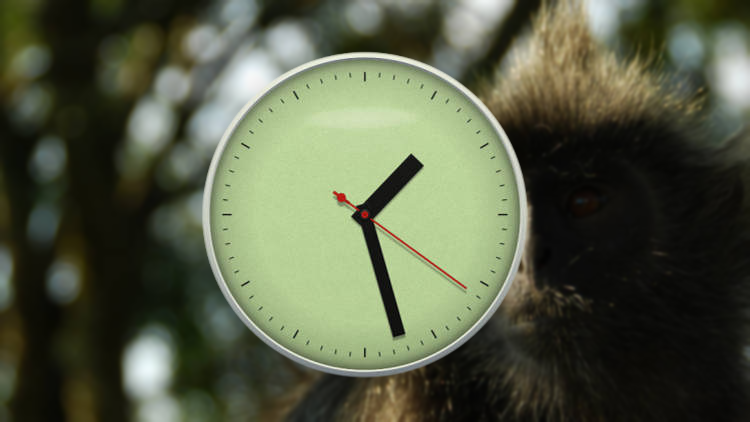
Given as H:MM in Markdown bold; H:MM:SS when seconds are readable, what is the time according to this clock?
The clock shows **1:27:21**
